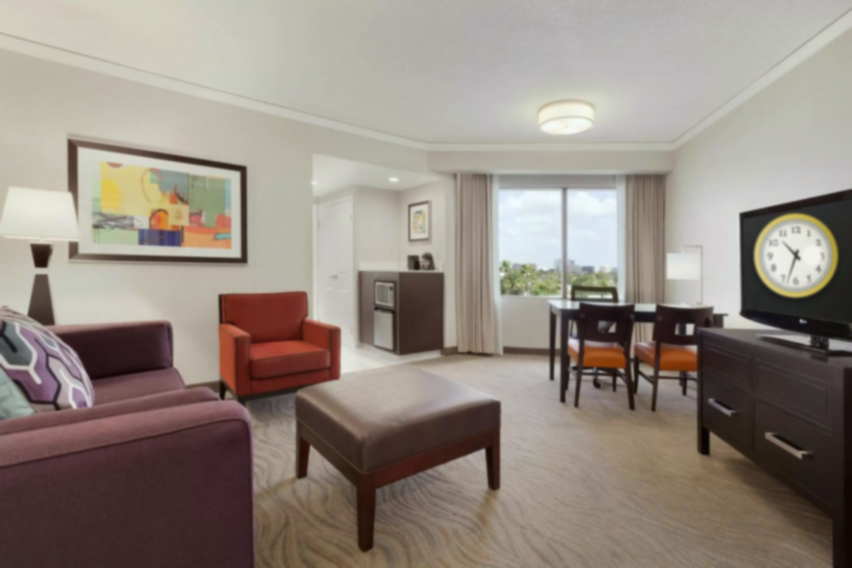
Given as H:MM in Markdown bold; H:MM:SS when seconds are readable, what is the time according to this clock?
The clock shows **10:33**
